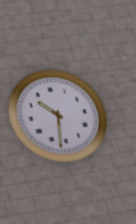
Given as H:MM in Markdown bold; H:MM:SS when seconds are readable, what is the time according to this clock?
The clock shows **10:32**
